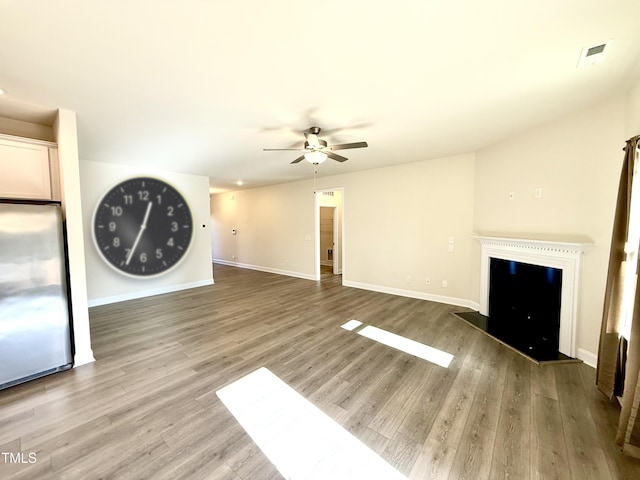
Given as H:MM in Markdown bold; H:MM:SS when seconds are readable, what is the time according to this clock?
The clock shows **12:34**
